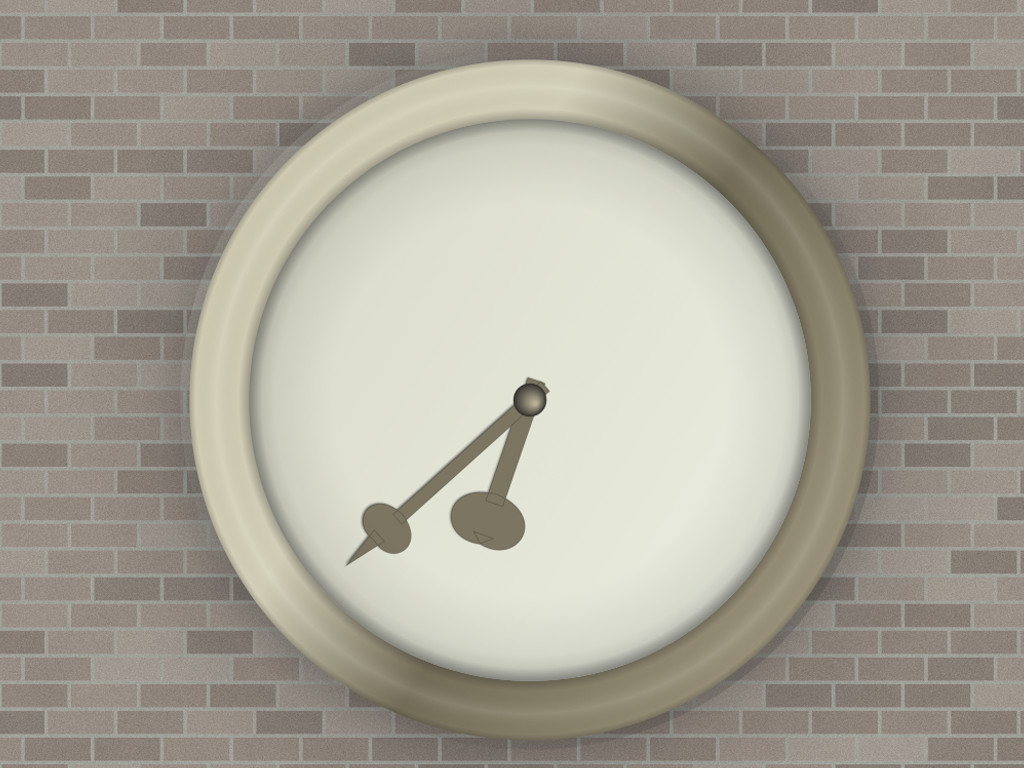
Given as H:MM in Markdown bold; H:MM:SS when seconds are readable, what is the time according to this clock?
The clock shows **6:38**
